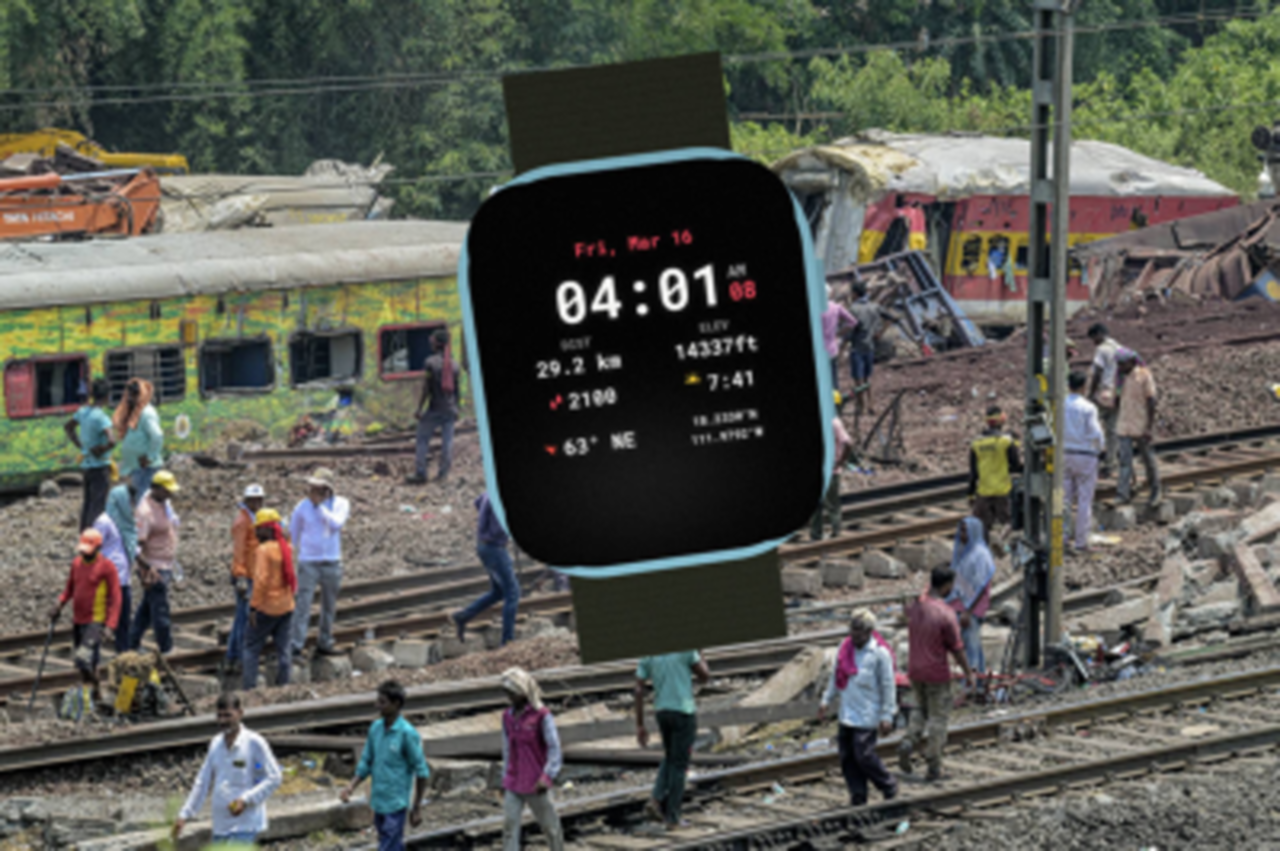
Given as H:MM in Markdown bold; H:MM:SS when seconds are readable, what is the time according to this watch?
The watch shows **4:01**
